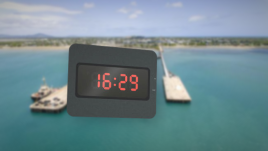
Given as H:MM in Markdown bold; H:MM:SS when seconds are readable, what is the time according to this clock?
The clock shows **16:29**
